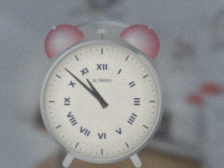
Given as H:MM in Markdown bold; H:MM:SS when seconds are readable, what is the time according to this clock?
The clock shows **10:52**
